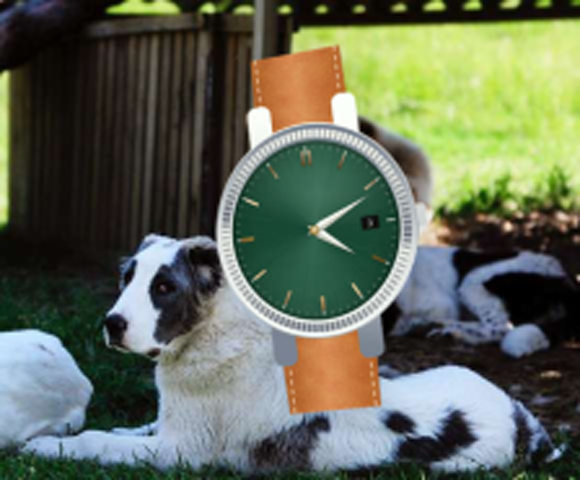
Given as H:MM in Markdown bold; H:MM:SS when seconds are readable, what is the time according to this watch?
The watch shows **4:11**
